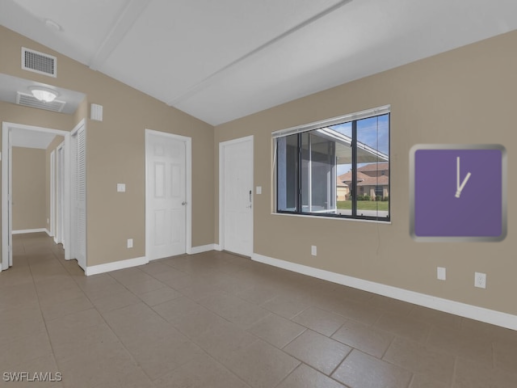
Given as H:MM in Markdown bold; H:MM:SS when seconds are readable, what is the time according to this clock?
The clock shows **1:00**
